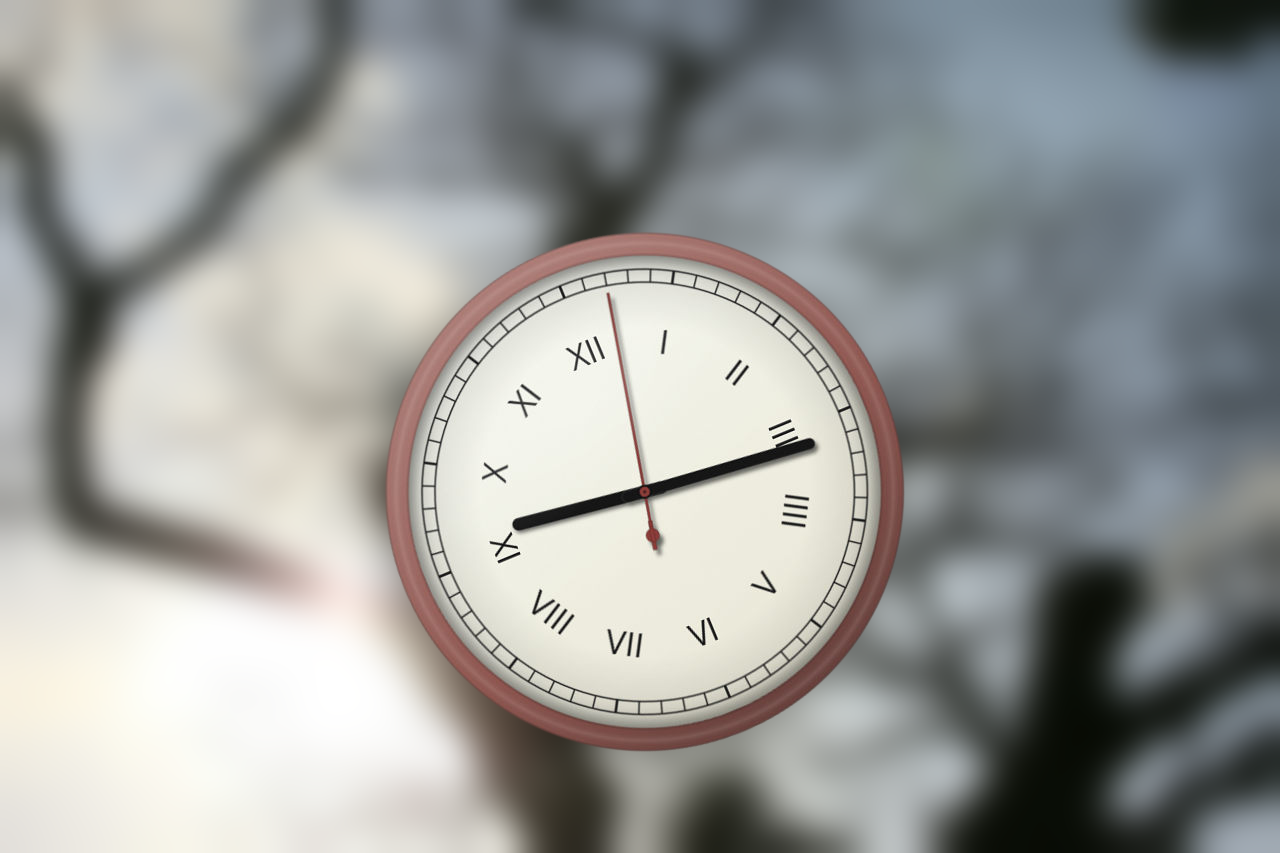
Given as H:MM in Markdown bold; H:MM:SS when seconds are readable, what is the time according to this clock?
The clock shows **9:16:02**
